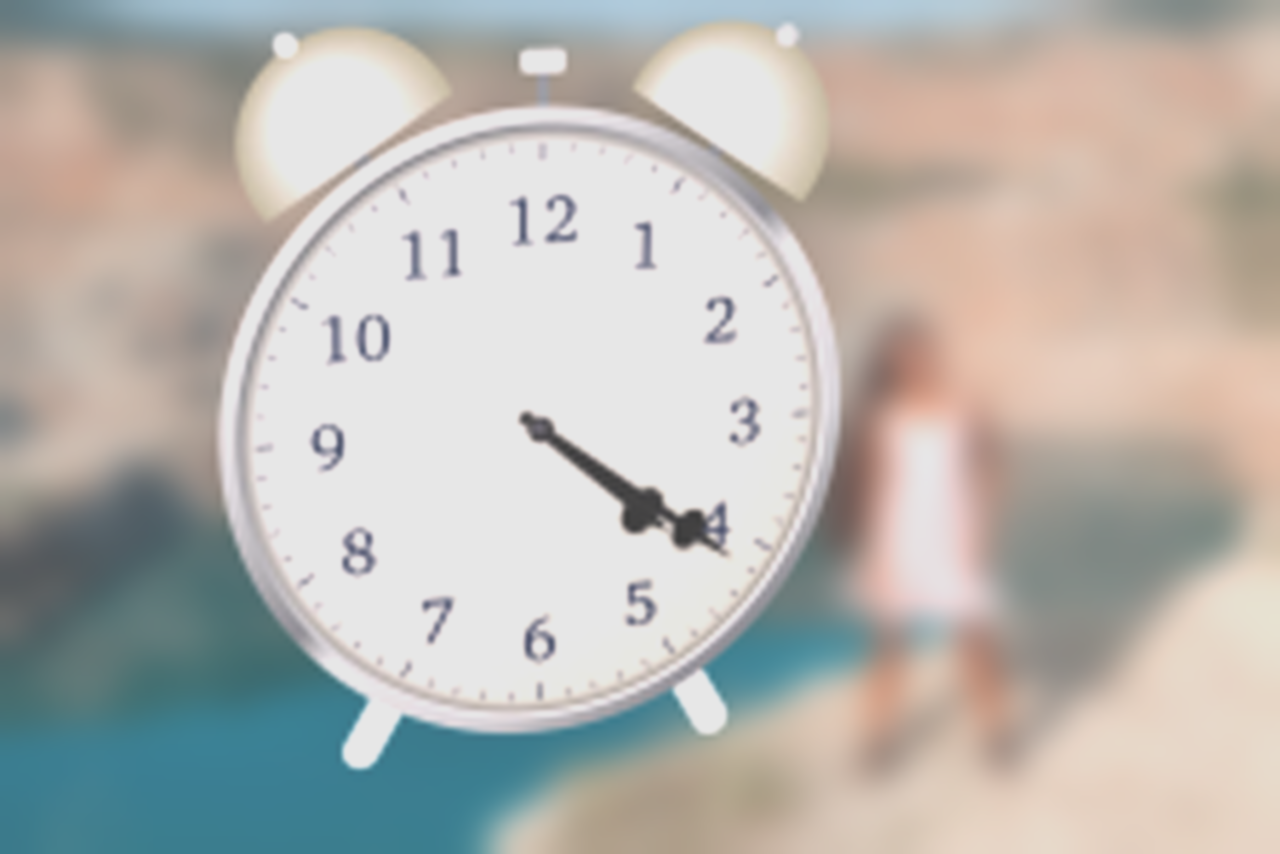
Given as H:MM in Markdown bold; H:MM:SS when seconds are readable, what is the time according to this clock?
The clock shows **4:21**
